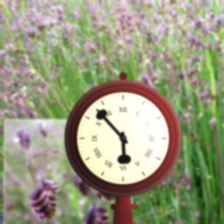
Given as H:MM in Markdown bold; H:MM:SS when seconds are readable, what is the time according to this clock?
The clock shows **5:53**
